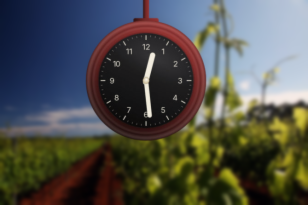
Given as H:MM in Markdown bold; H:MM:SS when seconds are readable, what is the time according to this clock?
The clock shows **12:29**
